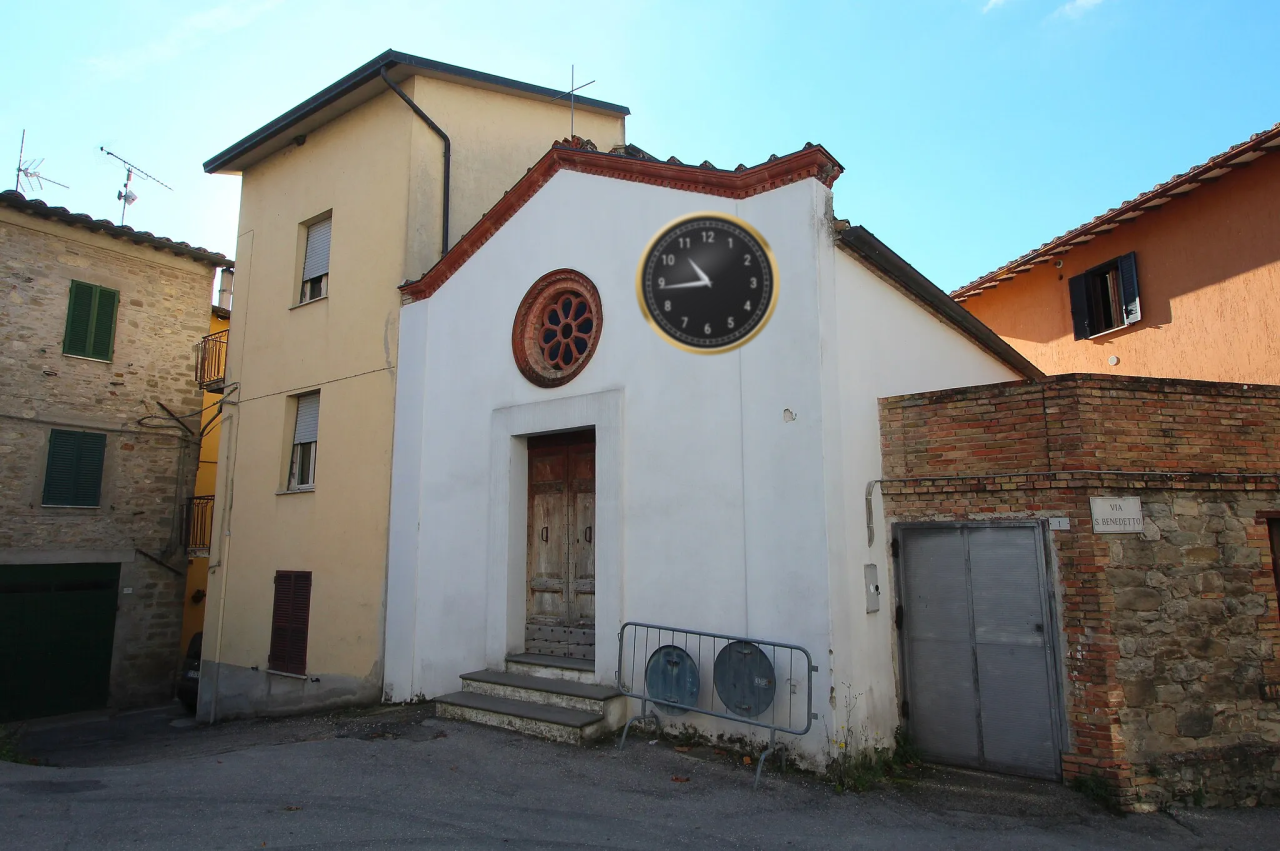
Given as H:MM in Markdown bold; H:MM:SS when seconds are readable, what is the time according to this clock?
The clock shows **10:44**
